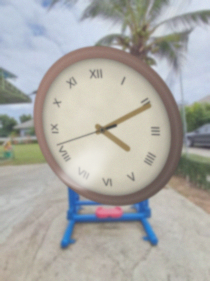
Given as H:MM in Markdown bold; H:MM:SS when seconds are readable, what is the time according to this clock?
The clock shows **4:10:42**
